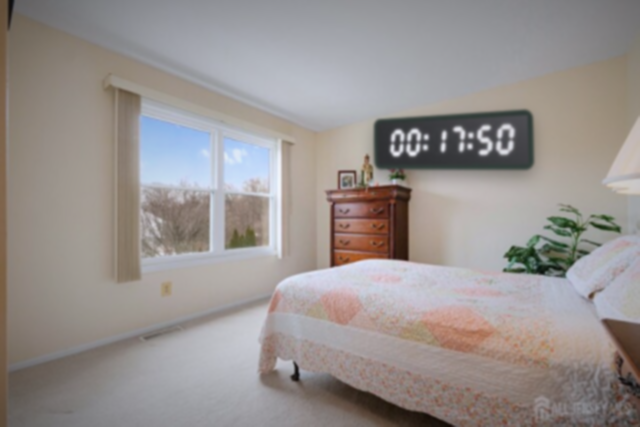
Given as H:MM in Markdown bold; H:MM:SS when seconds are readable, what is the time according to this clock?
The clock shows **0:17:50**
